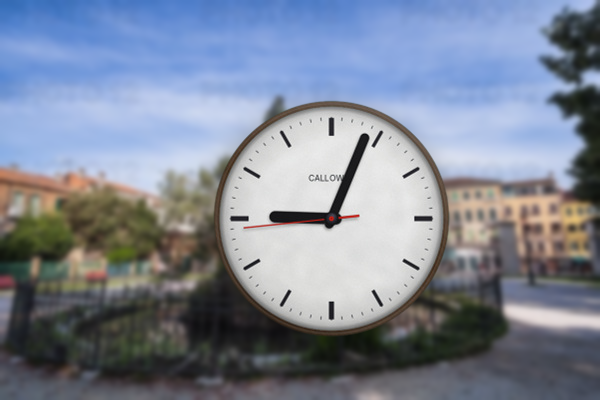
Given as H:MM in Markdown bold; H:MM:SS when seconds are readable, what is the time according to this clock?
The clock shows **9:03:44**
